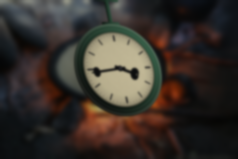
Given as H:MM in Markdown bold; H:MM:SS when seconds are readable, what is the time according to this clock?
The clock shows **3:44**
